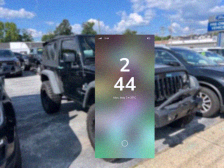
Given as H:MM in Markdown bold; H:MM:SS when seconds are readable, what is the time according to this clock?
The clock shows **2:44**
